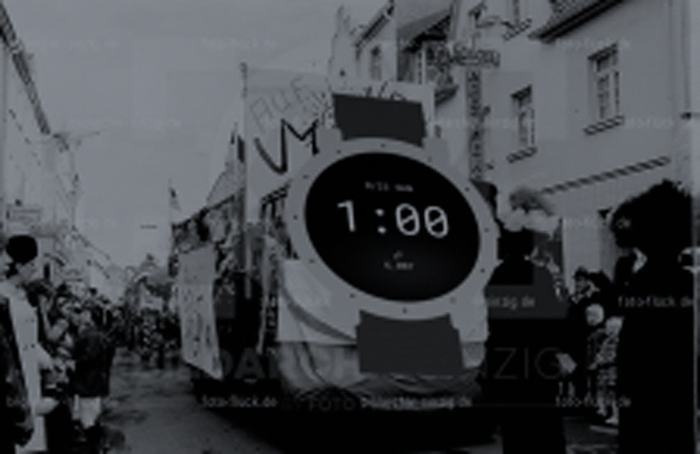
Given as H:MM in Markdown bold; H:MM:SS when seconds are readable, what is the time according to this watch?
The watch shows **1:00**
